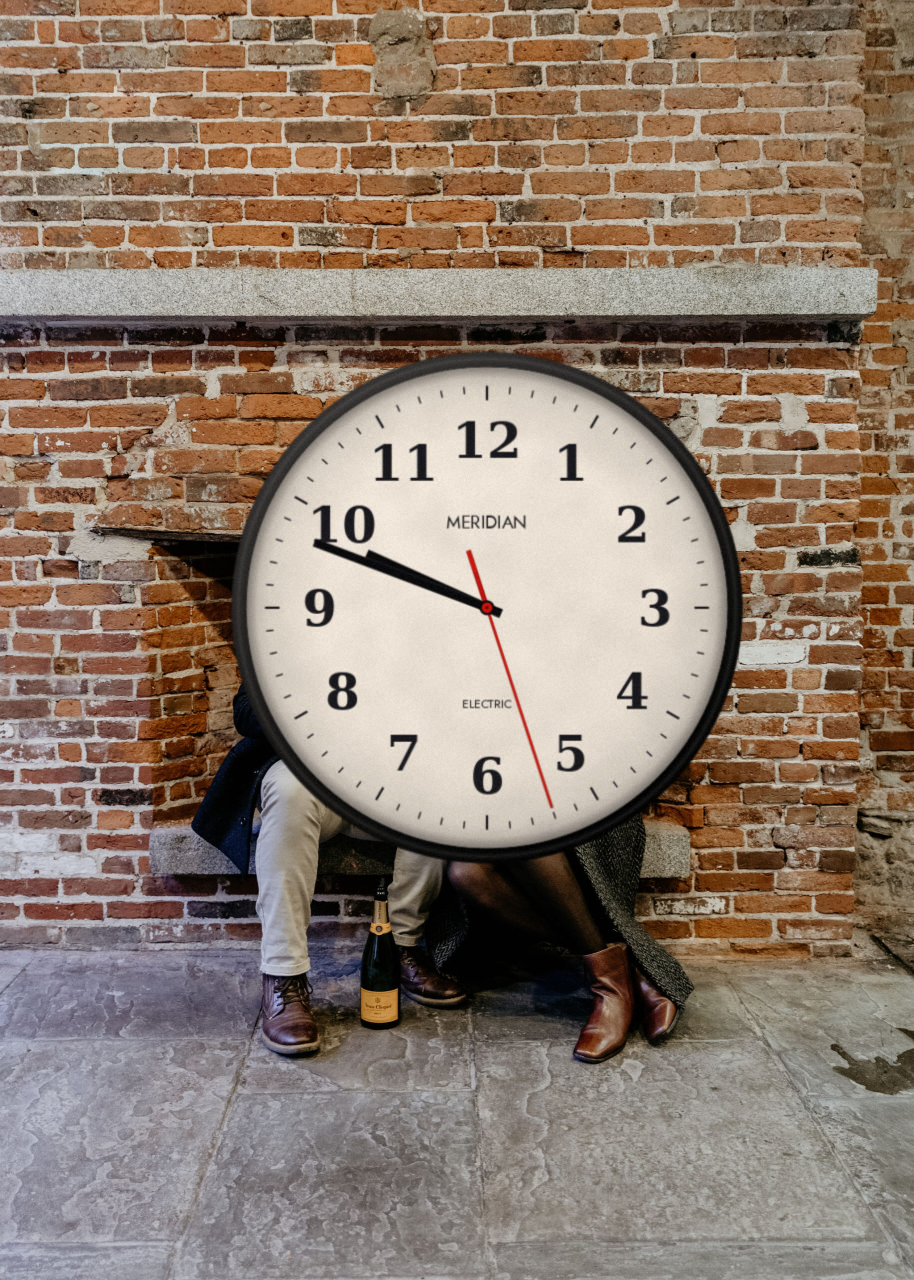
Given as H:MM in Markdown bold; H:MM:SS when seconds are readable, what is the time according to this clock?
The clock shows **9:48:27**
